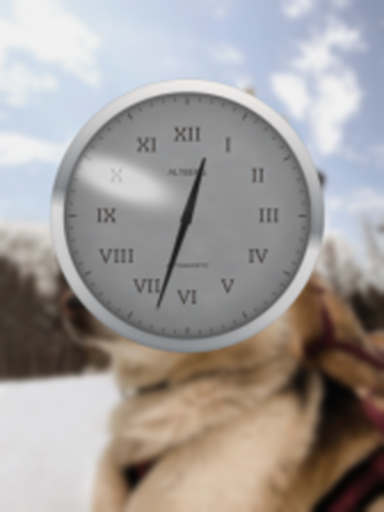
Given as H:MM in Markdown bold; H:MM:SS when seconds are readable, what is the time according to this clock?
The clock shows **12:33**
